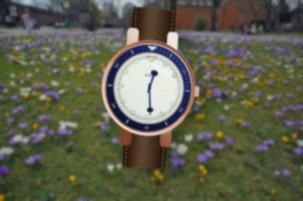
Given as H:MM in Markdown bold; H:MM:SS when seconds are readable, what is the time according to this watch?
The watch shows **12:29**
